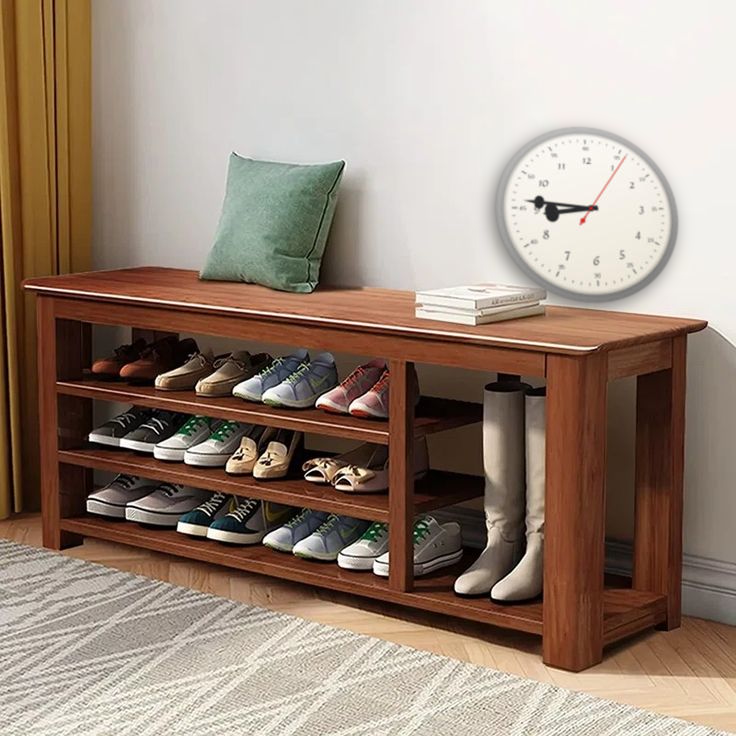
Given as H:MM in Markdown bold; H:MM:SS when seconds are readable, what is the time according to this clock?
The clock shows **8:46:06**
